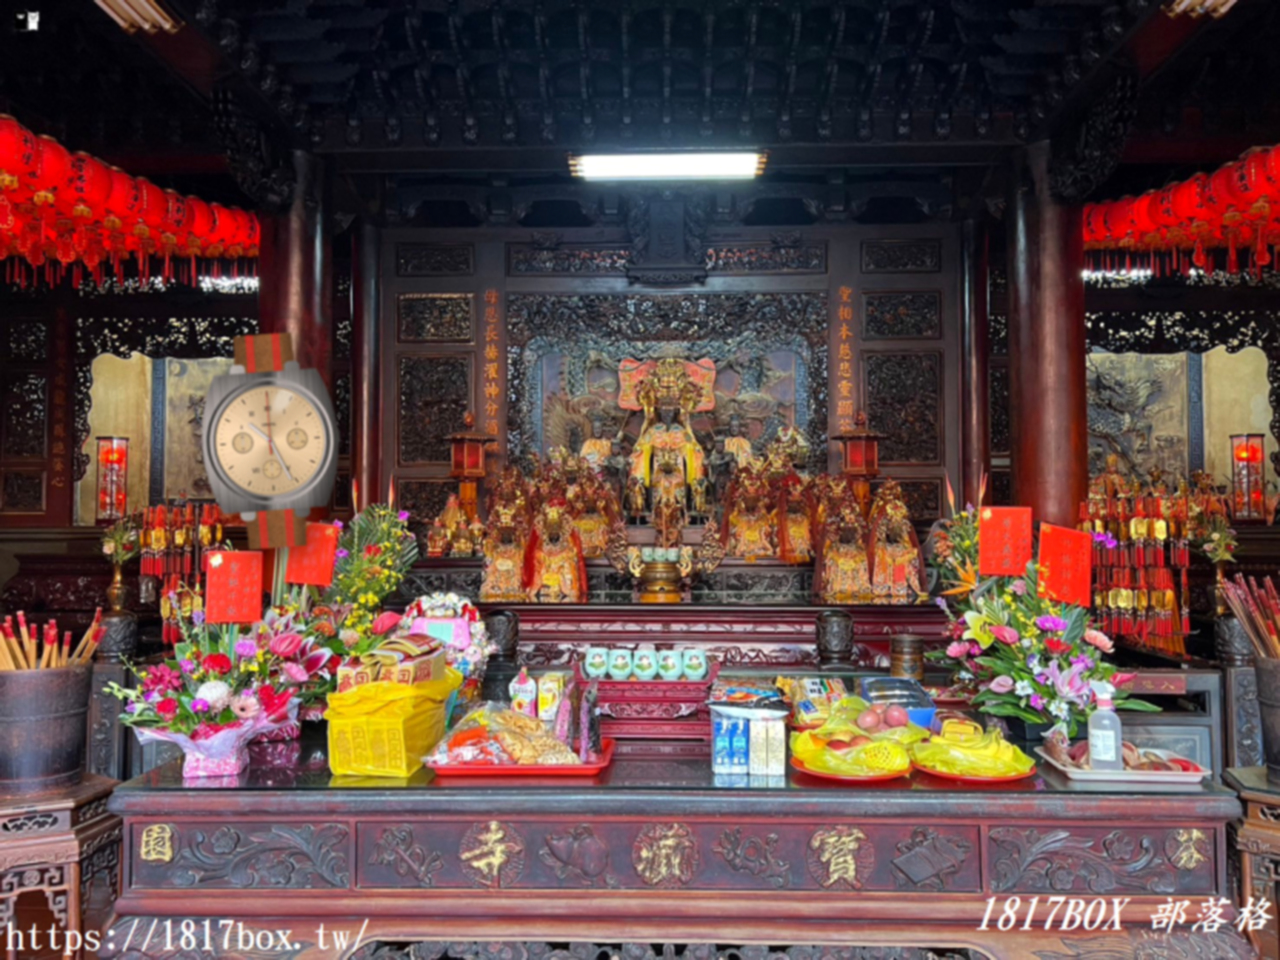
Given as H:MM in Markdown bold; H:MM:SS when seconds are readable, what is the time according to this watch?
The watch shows **10:26**
